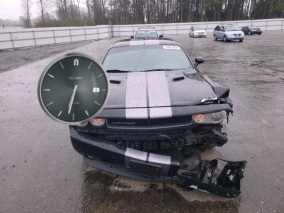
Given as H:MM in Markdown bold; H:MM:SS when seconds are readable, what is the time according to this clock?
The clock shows **6:32**
